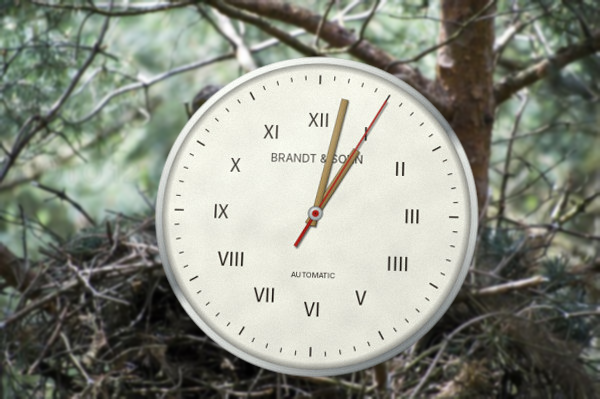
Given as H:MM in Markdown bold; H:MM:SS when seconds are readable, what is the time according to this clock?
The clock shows **1:02:05**
